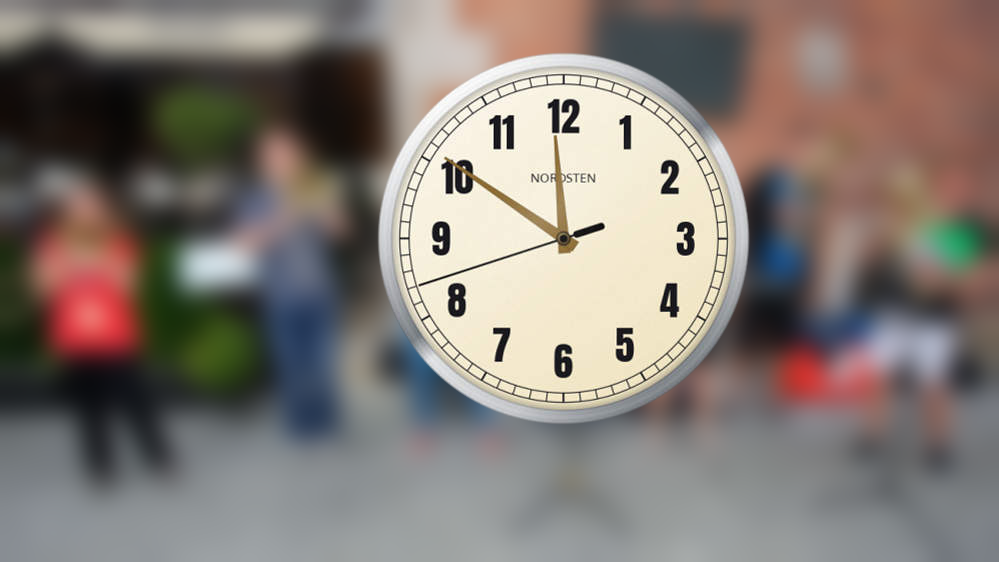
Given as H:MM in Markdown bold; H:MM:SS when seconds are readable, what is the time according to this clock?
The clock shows **11:50:42**
